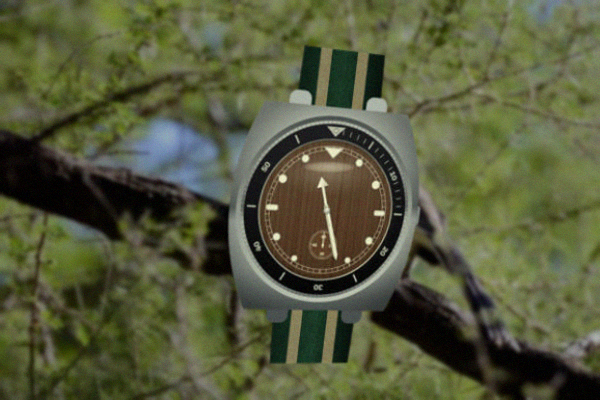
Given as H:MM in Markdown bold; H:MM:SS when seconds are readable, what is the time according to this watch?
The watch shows **11:27**
